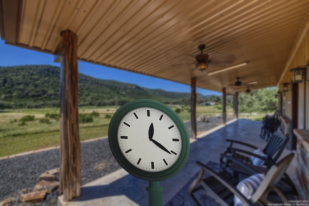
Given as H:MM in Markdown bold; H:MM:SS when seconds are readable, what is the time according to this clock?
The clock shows **12:21**
